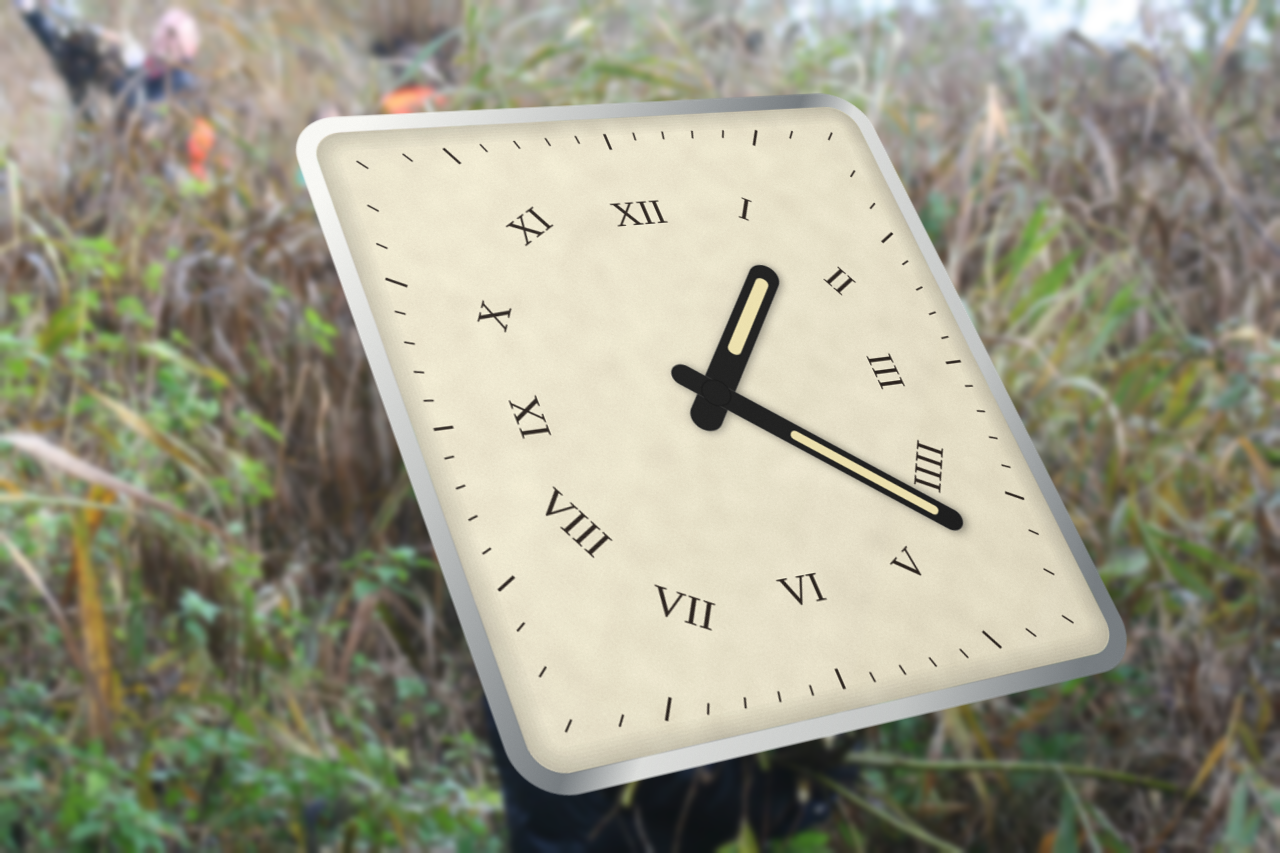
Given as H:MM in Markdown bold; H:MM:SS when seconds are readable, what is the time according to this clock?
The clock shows **1:22**
